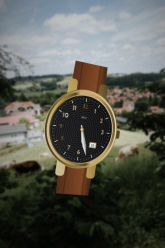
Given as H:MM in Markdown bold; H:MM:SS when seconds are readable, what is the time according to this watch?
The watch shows **5:27**
